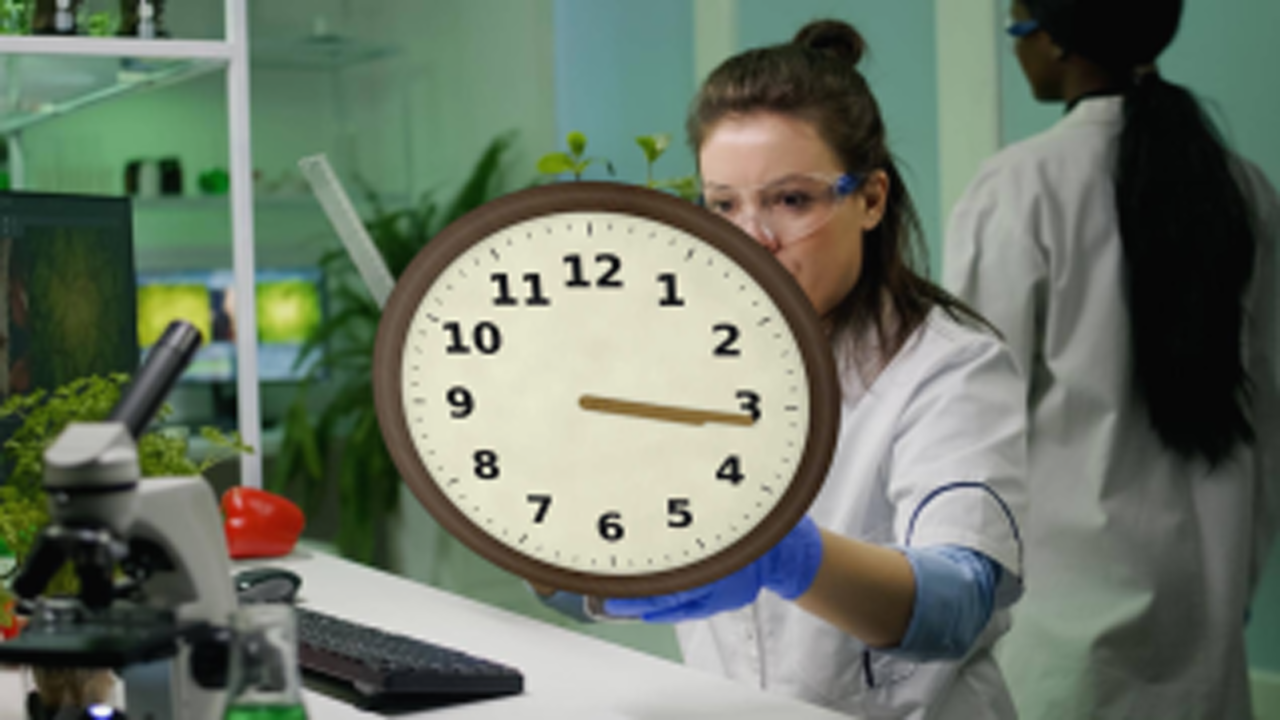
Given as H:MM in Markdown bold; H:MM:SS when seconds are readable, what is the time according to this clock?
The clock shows **3:16**
